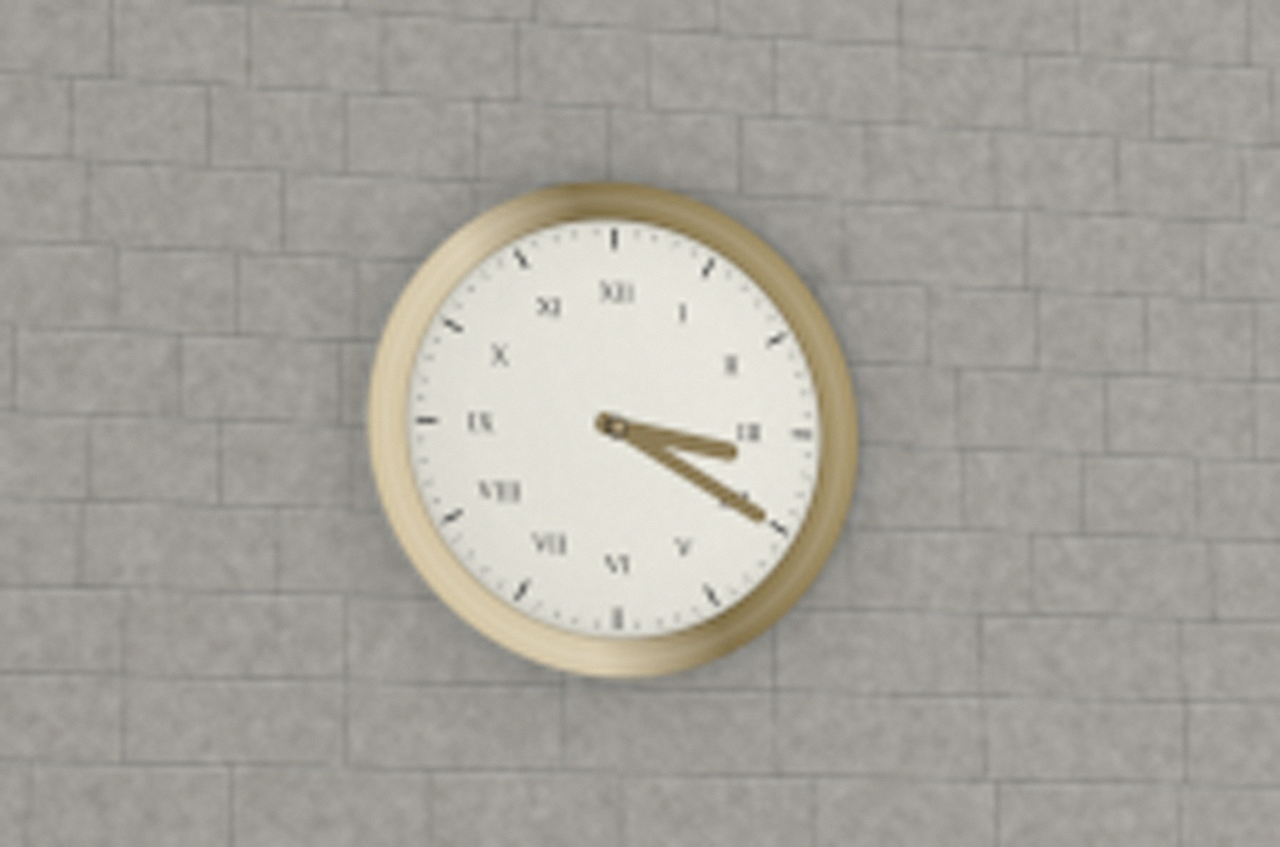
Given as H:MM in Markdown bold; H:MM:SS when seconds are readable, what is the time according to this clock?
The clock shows **3:20**
